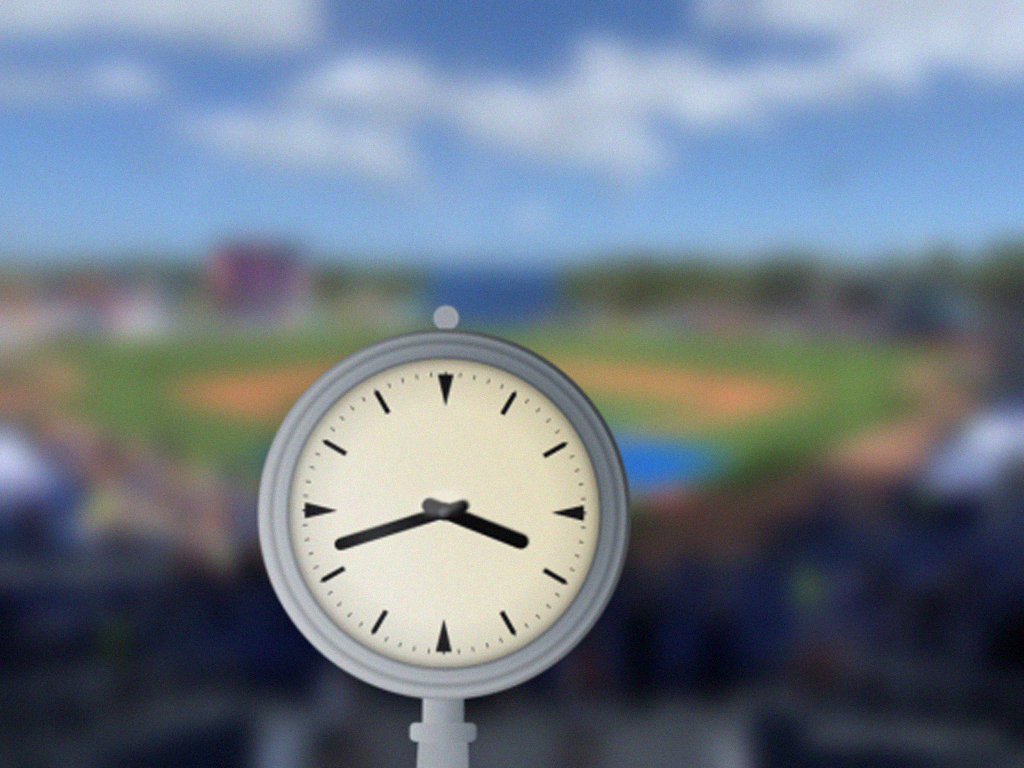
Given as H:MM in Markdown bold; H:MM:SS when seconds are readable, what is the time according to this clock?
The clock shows **3:42**
